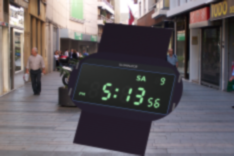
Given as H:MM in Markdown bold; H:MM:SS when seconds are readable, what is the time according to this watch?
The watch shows **5:13**
